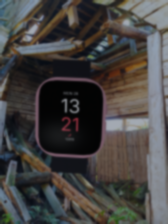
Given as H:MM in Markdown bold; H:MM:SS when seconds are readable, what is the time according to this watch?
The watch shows **13:21**
